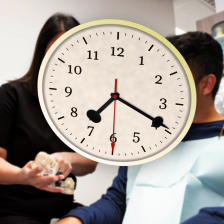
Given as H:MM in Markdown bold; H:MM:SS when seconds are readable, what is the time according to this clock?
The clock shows **7:19:30**
